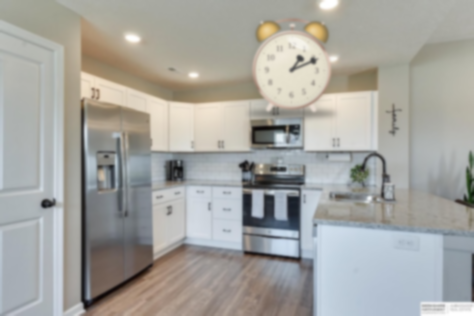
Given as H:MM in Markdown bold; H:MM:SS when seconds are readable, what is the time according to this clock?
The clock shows **1:11**
